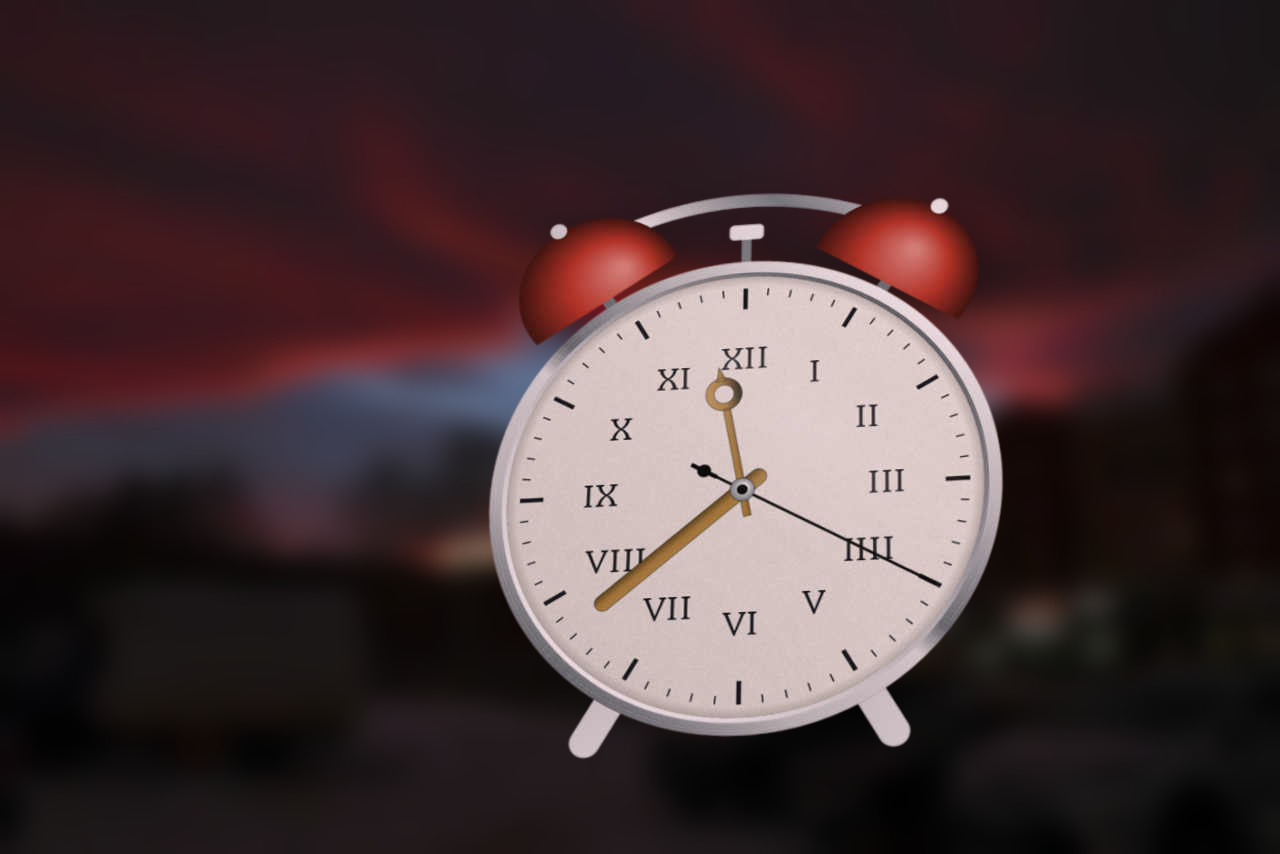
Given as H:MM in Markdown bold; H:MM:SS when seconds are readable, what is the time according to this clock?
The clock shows **11:38:20**
